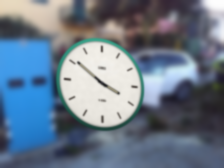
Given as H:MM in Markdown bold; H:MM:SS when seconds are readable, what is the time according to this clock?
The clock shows **3:51**
